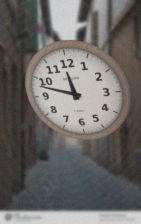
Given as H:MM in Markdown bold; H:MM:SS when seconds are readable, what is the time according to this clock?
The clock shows **11:48**
